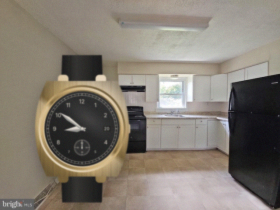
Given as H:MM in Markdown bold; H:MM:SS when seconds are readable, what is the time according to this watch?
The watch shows **8:51**
